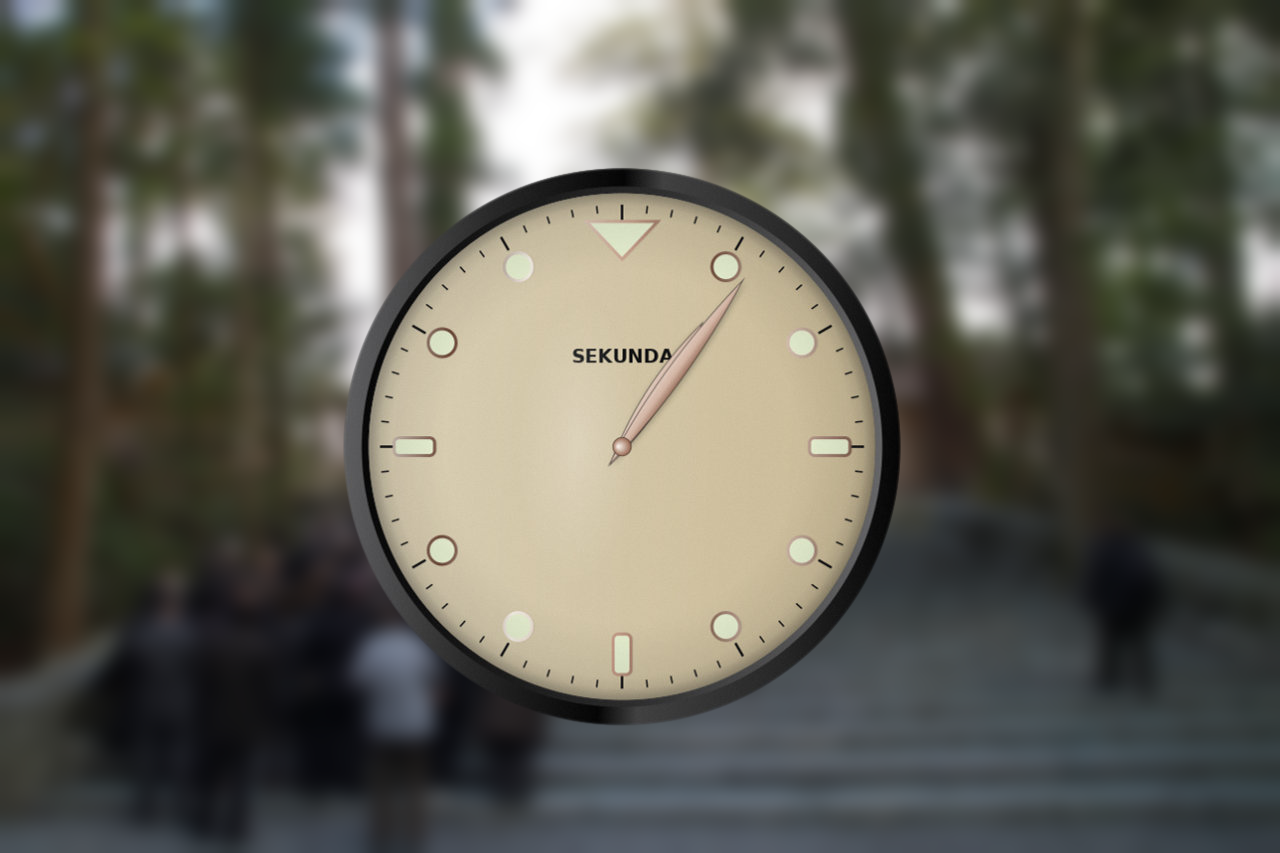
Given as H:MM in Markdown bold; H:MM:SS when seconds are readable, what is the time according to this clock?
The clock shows **1:06**
